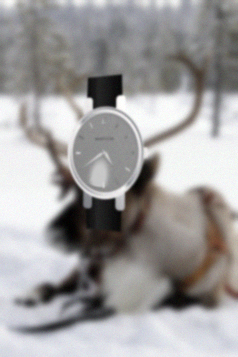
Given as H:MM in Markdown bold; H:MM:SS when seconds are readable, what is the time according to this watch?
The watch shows **4:40**
